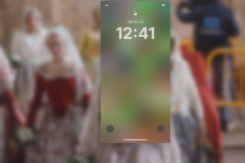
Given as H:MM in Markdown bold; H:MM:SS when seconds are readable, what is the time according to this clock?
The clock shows **12:41**
